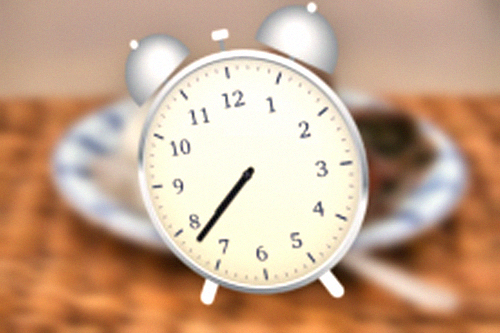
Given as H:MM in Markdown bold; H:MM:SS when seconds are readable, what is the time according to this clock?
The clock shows **7:38**
